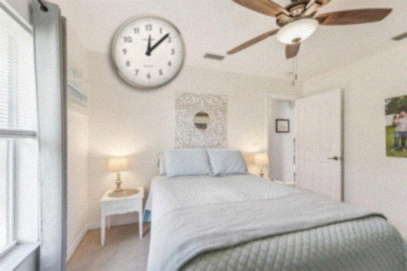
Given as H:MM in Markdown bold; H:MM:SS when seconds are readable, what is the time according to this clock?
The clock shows **12:08**
